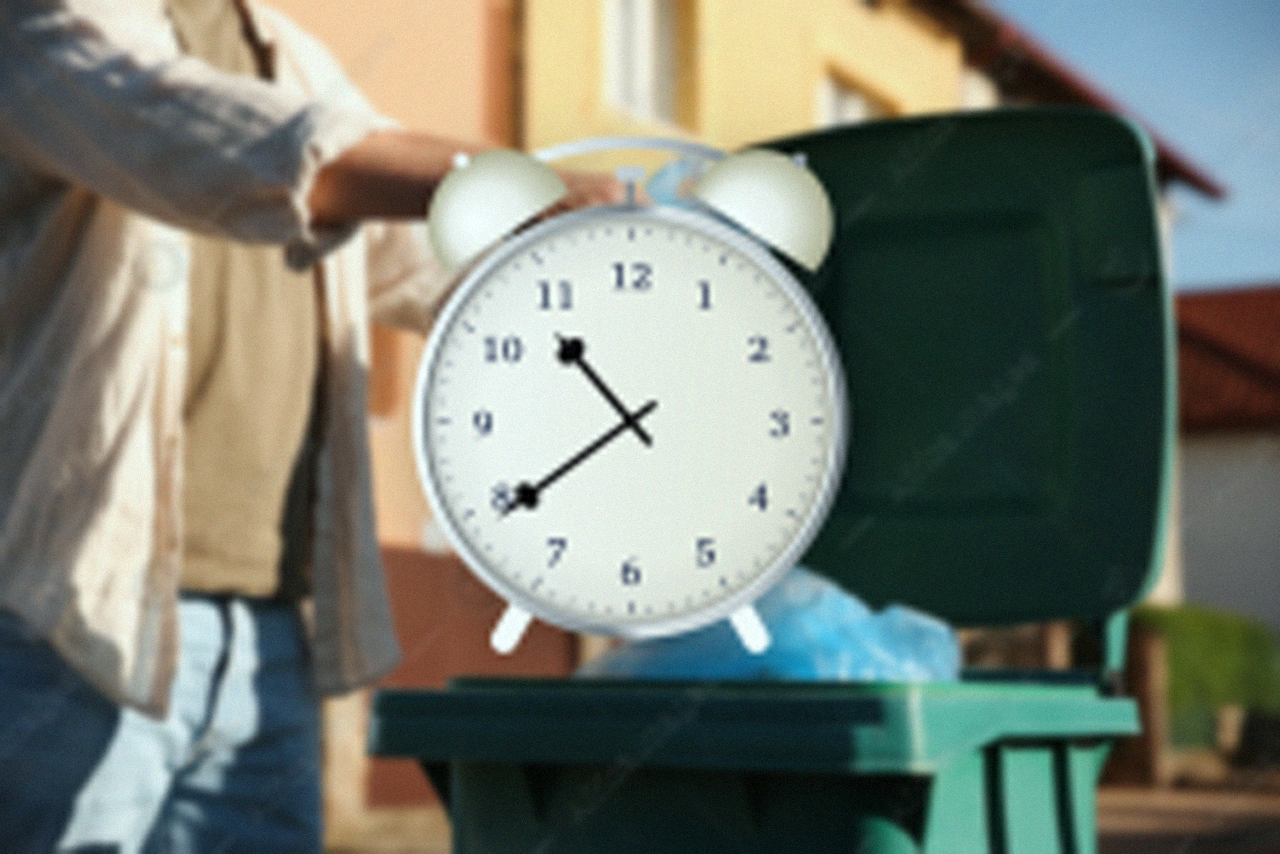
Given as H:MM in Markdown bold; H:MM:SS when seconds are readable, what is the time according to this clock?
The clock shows **10:39**
